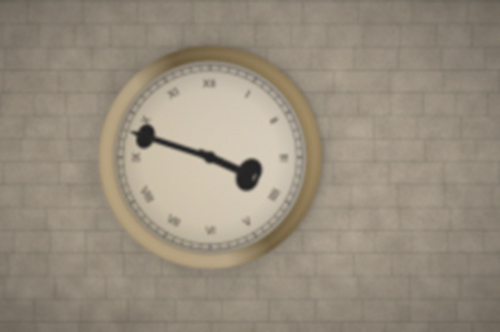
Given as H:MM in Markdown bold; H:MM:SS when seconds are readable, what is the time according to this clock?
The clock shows **3:48**
